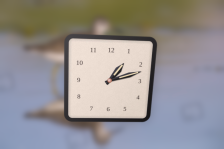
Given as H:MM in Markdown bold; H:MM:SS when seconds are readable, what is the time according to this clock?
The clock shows **1:12**
